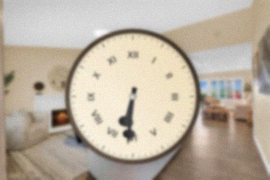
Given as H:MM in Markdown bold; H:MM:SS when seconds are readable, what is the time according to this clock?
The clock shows **6:31**
